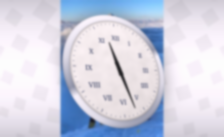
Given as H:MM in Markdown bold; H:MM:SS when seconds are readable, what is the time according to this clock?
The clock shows **11:27**
